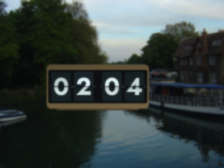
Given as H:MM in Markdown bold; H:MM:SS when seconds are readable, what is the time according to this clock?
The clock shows **2:04**
